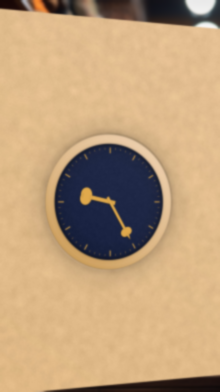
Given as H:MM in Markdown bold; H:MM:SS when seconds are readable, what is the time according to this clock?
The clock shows **9:25**
